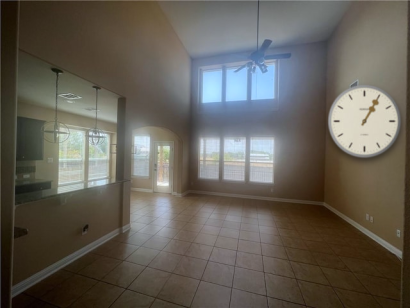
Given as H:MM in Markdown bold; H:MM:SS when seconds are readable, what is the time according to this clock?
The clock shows **1:05**
